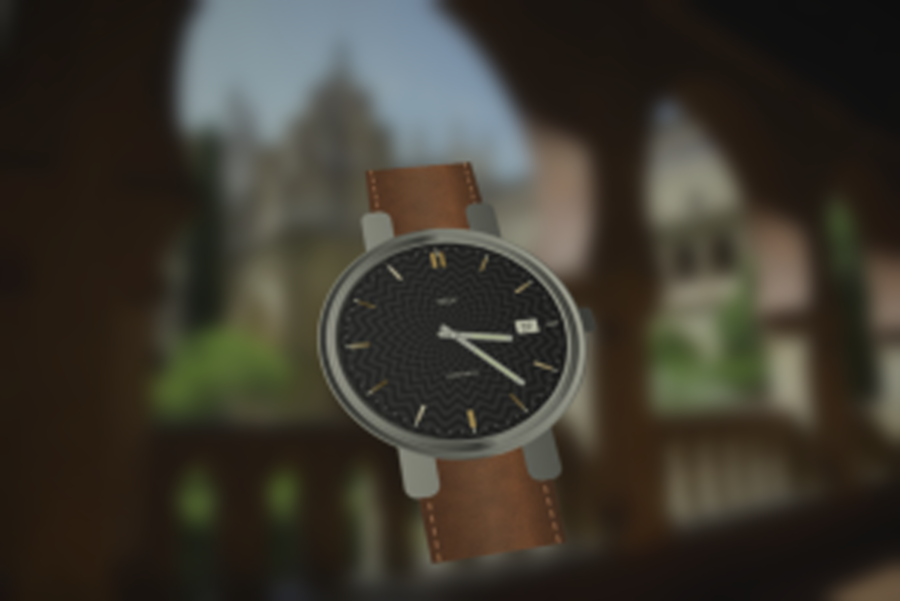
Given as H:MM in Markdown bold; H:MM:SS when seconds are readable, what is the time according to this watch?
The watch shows **3:23**
